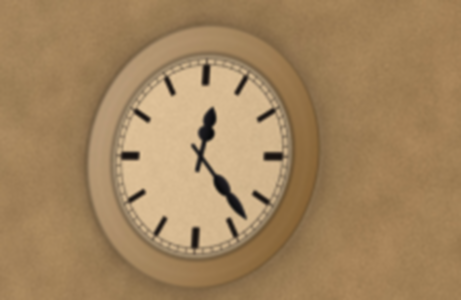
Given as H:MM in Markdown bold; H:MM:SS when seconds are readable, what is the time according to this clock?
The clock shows **12:23**
